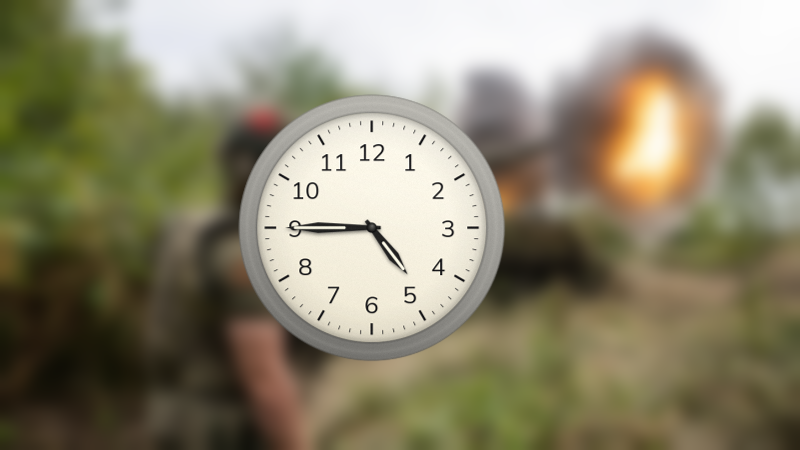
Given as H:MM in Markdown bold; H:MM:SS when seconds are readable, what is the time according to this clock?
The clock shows **4:45**
